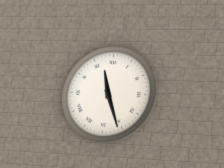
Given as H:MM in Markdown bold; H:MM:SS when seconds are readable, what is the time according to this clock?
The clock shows **11:26**
